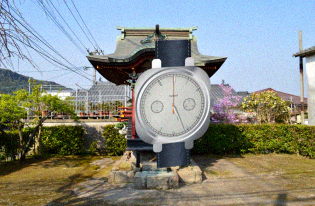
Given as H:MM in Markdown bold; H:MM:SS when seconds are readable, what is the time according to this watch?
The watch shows **5:26**
